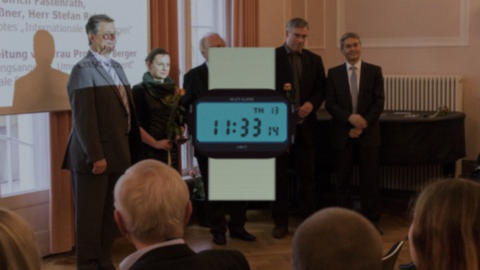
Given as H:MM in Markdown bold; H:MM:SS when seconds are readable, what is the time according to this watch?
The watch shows **11:33:14**
